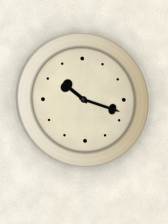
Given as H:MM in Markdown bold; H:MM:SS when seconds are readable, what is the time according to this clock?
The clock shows **10:18**
